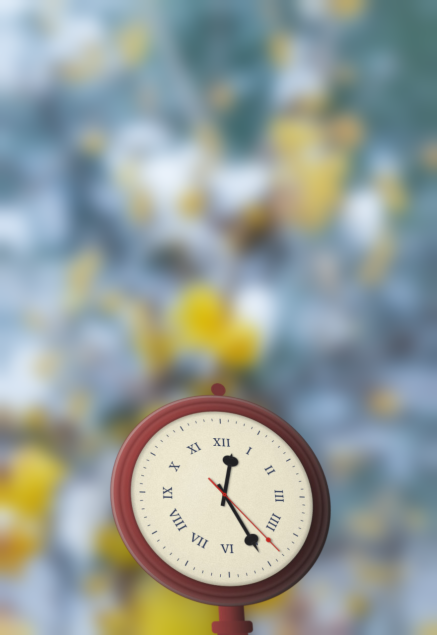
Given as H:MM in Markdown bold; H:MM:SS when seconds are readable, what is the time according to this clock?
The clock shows **12:25:23**
